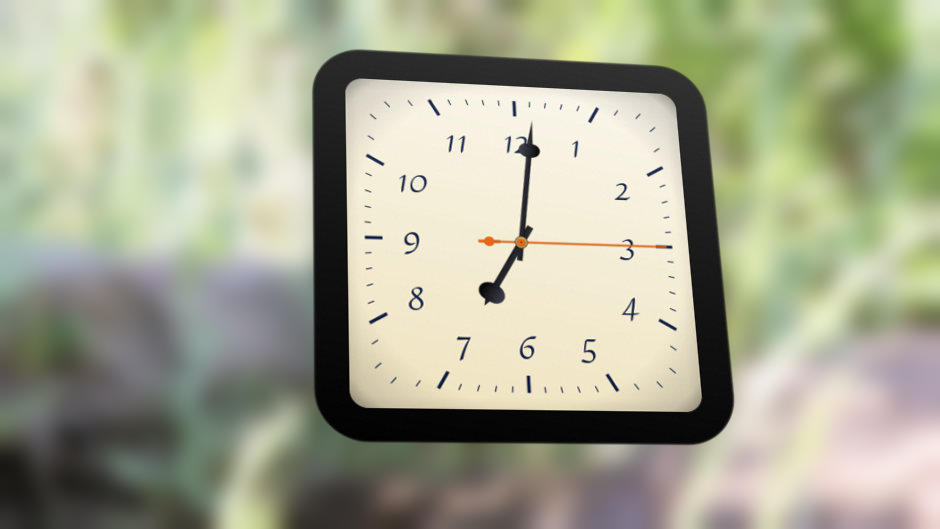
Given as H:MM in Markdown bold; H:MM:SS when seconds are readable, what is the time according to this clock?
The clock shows **7:01:15**
